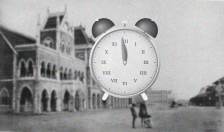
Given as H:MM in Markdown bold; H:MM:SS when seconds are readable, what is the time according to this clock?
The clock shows **11:59**
